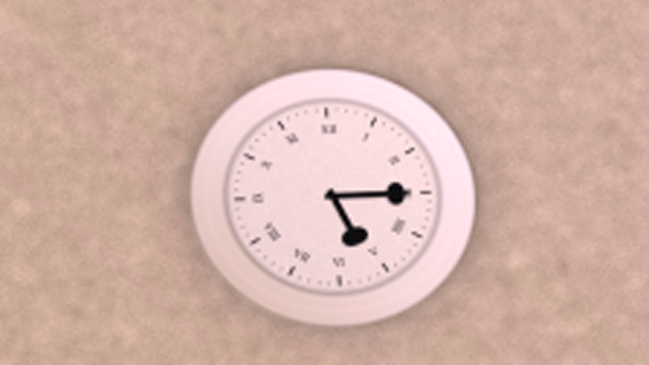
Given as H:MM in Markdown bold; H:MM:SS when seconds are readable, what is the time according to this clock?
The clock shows **5:15**
